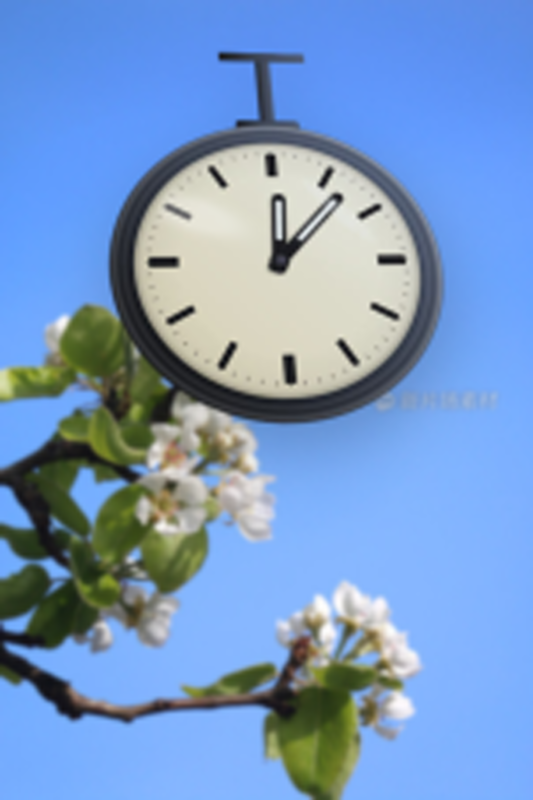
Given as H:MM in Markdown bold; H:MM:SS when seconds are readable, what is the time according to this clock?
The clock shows **12:07**
